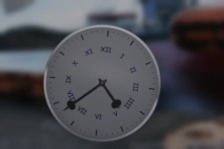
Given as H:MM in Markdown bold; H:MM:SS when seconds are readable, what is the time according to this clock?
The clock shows **4:38**
